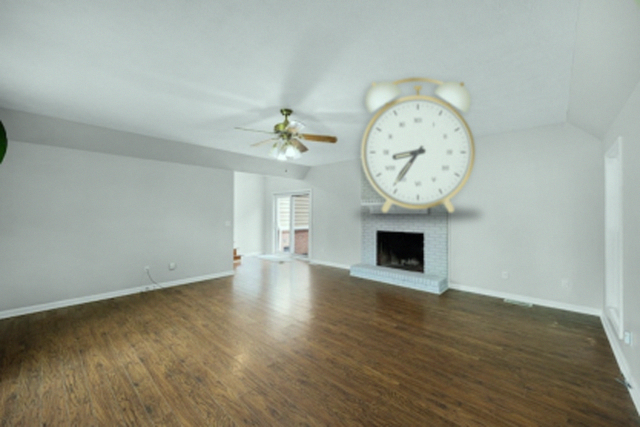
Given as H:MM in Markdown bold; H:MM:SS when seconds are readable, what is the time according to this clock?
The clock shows **8:36**
